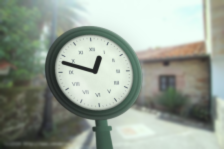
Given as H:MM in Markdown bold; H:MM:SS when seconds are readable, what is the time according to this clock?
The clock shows **12:48**
